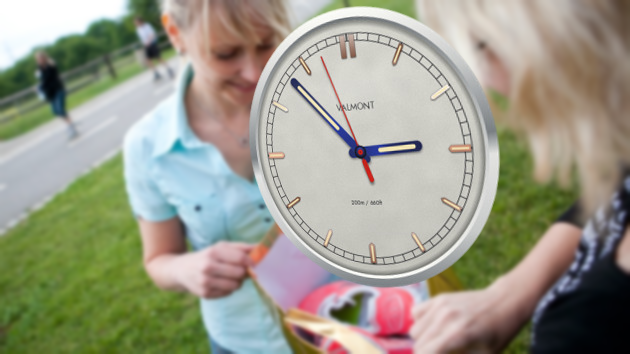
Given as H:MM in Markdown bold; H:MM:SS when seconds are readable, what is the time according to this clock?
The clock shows **2:52:57**
